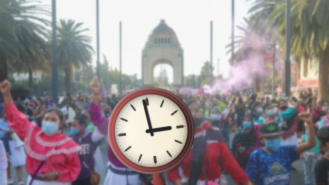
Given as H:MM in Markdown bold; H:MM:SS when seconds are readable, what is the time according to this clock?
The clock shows **2:59**
